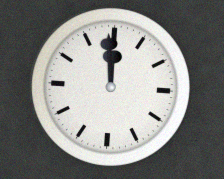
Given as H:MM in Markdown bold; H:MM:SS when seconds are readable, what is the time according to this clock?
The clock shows **11:59**
